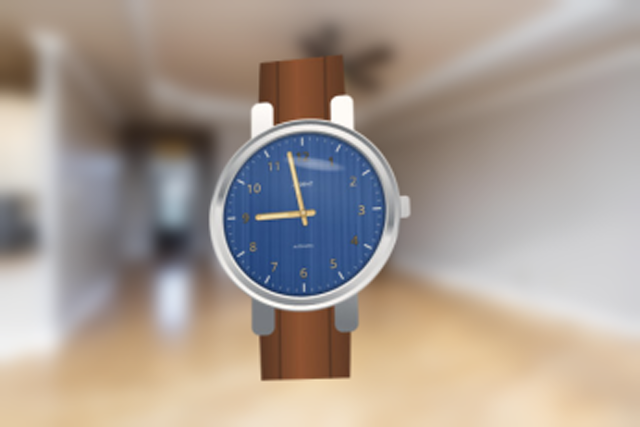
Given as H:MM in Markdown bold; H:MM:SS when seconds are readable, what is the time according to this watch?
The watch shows **8:58**
